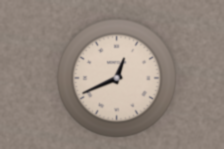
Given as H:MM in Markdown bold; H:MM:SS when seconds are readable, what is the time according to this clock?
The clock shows **12:41**
